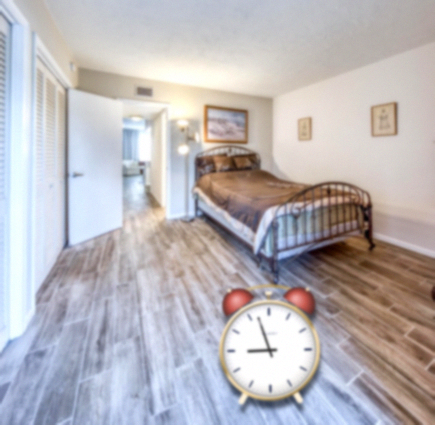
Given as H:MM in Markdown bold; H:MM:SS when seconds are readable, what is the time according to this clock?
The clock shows **8:57**
